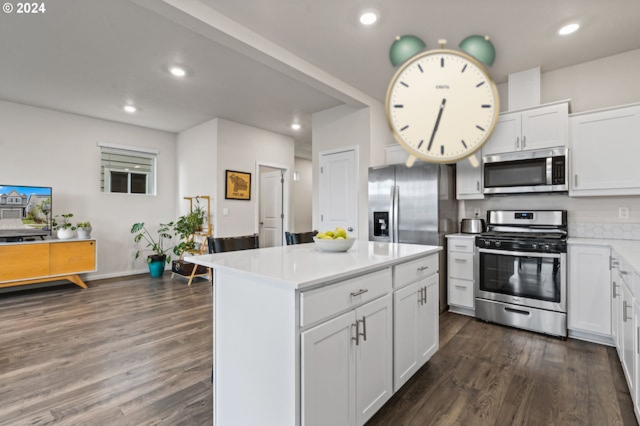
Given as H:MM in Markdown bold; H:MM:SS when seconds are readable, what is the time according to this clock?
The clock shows **6:33**
